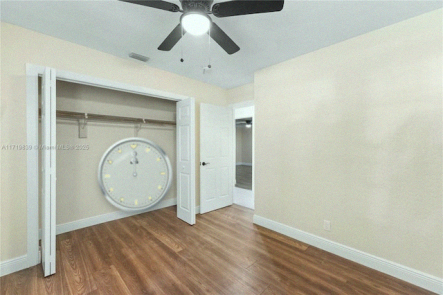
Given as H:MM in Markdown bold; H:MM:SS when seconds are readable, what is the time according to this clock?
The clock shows **12:00**
